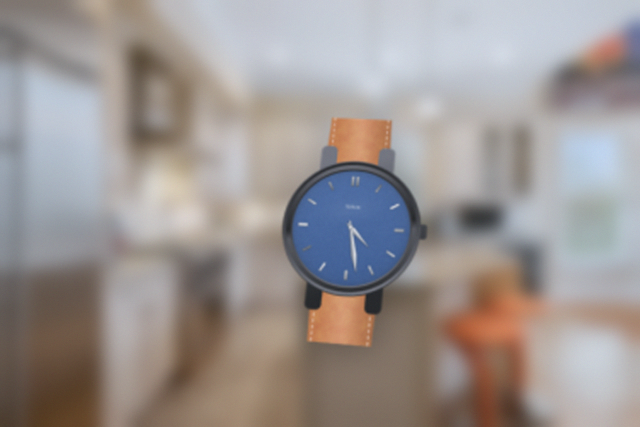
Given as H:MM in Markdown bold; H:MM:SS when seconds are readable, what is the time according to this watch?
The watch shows **4:28**
